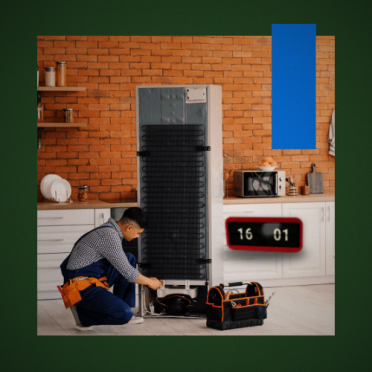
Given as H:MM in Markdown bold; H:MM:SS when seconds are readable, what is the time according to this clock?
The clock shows **16:01**
